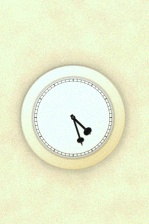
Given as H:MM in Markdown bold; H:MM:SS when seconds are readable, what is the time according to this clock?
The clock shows **4:27**
